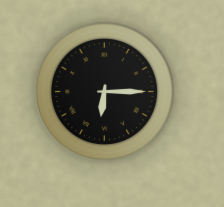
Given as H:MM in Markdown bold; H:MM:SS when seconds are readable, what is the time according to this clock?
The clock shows **6:15**
